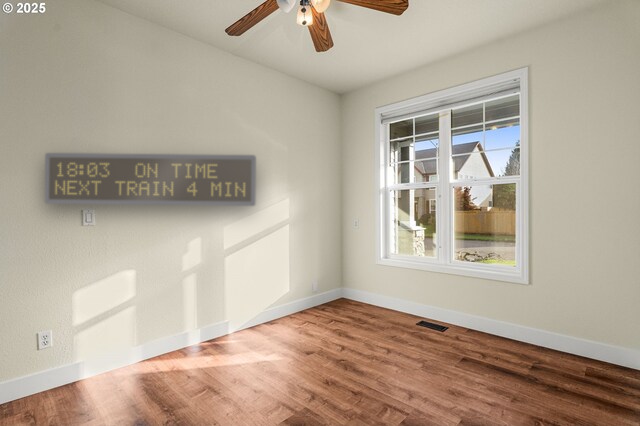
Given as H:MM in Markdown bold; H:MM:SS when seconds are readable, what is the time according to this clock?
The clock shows **18:03**
